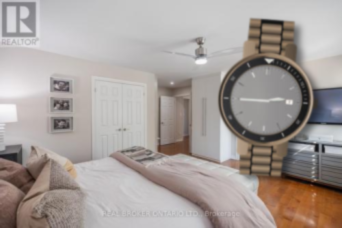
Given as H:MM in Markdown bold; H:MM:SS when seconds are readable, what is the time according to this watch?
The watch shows **2:45**
